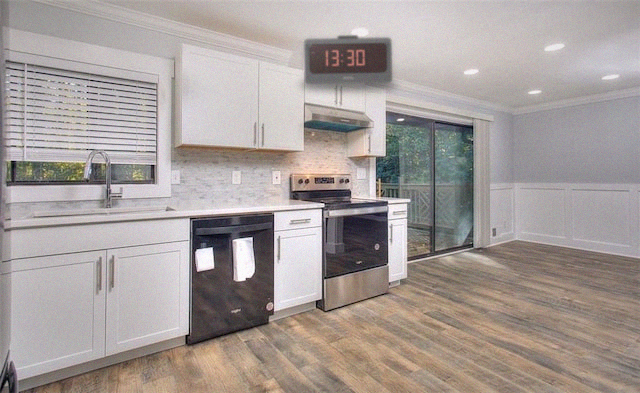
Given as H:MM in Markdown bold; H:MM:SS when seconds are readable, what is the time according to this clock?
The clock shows **13:30**
